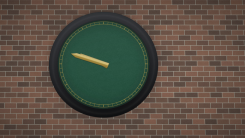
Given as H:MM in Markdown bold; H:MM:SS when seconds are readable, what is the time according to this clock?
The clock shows **9:48**
